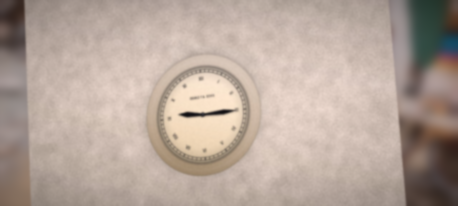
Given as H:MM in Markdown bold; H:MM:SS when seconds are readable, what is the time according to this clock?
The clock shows **9:15**
